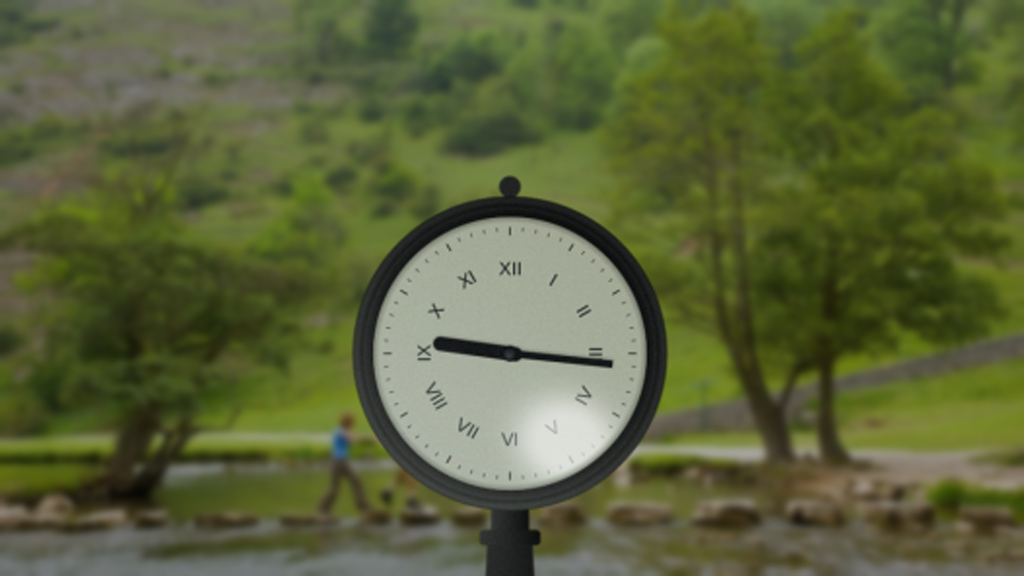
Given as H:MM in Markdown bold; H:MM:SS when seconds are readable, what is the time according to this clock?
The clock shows **9:16**
